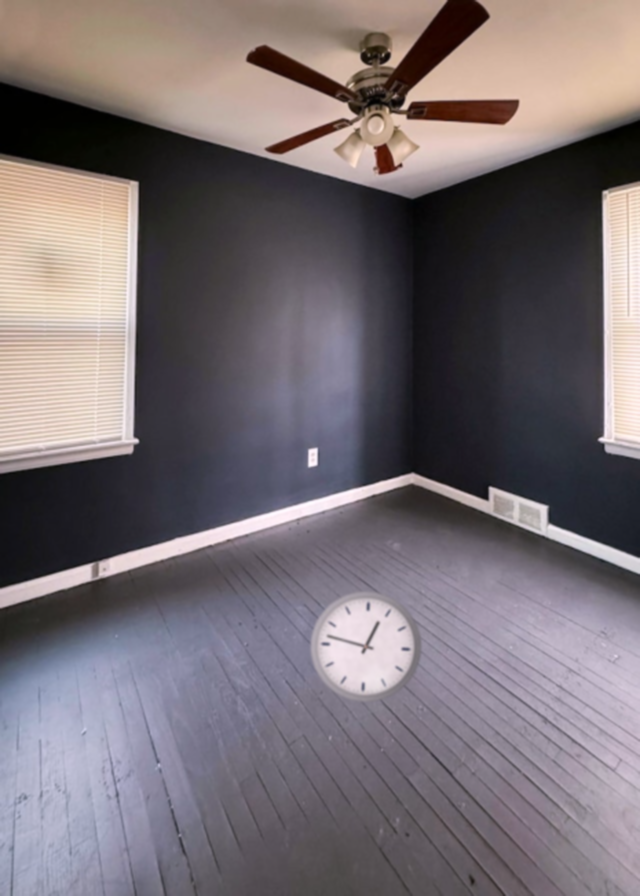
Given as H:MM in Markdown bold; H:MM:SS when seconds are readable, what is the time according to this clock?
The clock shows **12:47**
